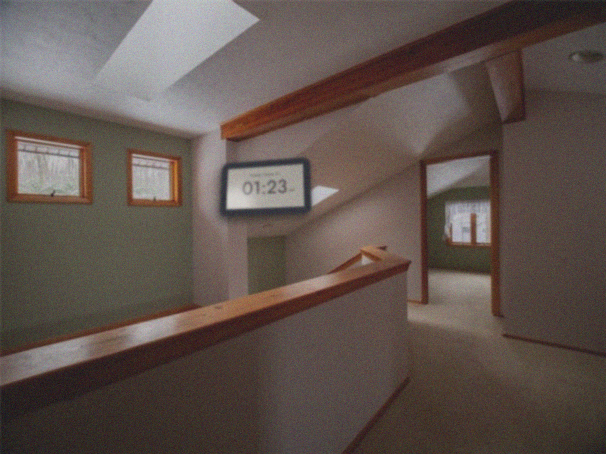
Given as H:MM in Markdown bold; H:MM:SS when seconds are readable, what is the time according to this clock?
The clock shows **1:23**
